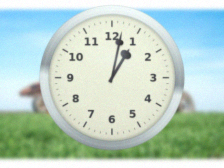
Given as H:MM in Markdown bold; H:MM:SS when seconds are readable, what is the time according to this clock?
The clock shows **1:02**
